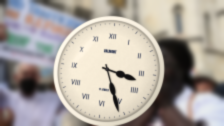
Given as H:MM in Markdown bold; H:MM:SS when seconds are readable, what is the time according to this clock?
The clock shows **3:26**
